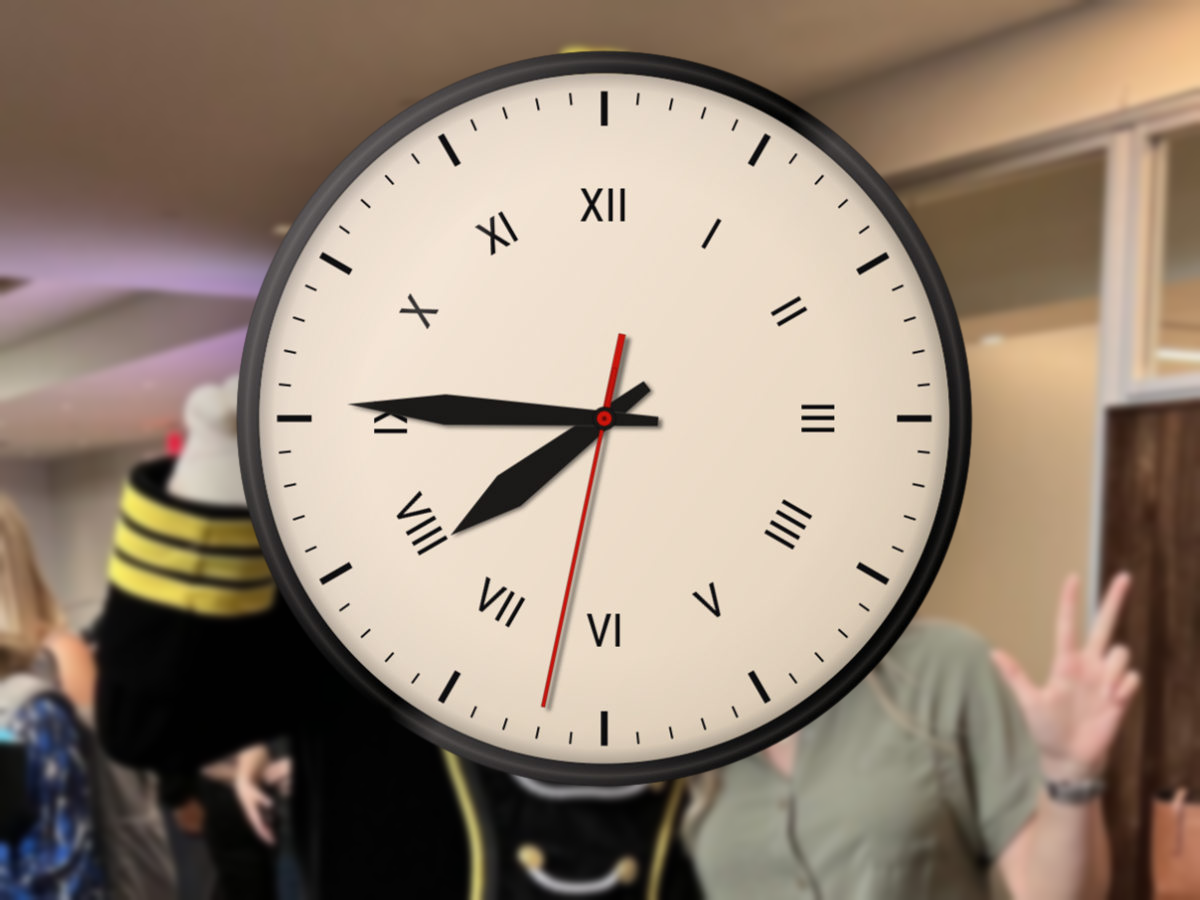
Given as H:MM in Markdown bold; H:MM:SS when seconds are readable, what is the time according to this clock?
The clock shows **7:45:32**
